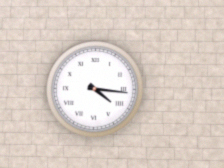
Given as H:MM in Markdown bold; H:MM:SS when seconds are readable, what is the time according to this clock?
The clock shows **4:16**
